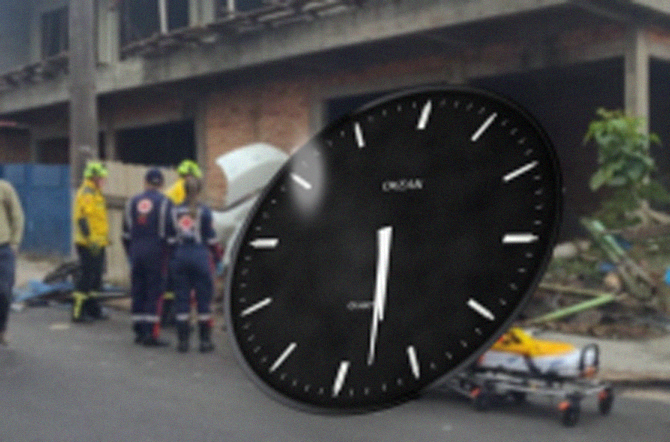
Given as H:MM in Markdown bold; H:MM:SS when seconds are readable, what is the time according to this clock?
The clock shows **5:28**
